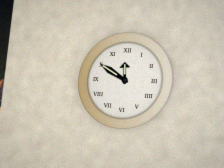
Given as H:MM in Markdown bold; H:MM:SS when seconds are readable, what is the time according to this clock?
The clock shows **11:50**
